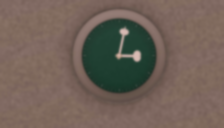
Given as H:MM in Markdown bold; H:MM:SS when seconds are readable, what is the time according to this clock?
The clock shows **3:02**
